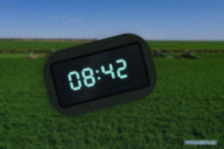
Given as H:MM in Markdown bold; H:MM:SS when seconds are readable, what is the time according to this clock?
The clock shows **8:42**
